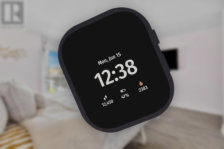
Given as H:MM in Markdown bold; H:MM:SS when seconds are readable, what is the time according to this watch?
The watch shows **12:38**
